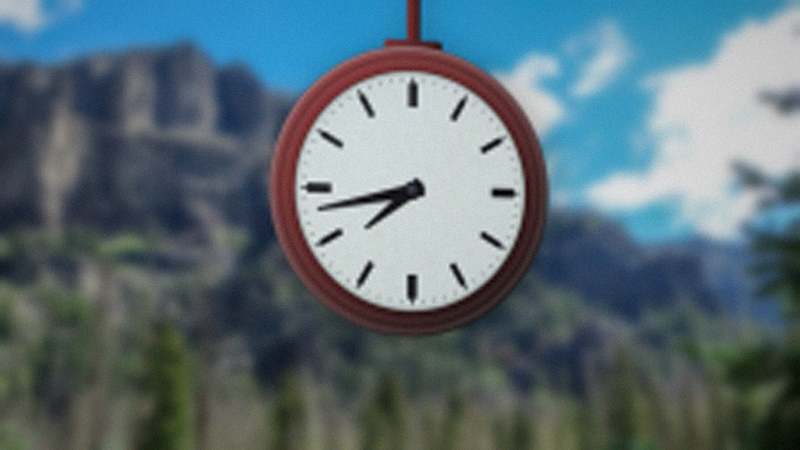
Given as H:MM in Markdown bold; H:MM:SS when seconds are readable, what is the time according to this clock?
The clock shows **7:43**
